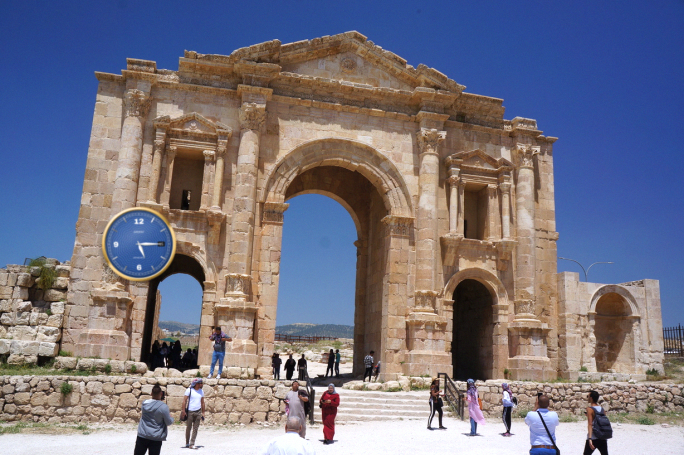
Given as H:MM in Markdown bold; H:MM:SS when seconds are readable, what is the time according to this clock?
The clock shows **5:15**
